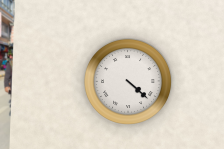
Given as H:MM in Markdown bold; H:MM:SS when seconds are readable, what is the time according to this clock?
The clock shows **4:22**
